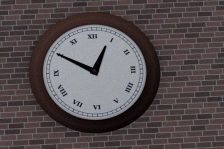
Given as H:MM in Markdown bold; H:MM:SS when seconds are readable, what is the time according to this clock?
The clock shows **12:50**
